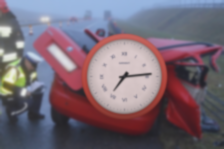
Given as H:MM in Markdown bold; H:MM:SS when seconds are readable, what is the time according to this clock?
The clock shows **7:14**
